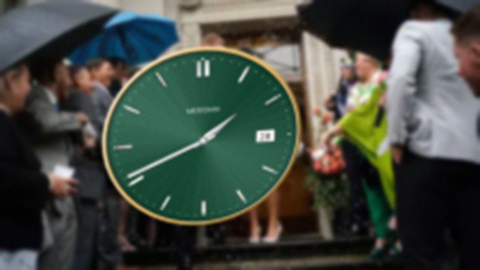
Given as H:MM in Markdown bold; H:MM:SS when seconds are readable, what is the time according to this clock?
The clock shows **1:41**
